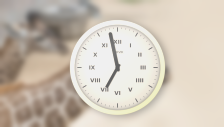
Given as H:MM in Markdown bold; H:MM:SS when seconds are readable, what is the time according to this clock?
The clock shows **6:58**
